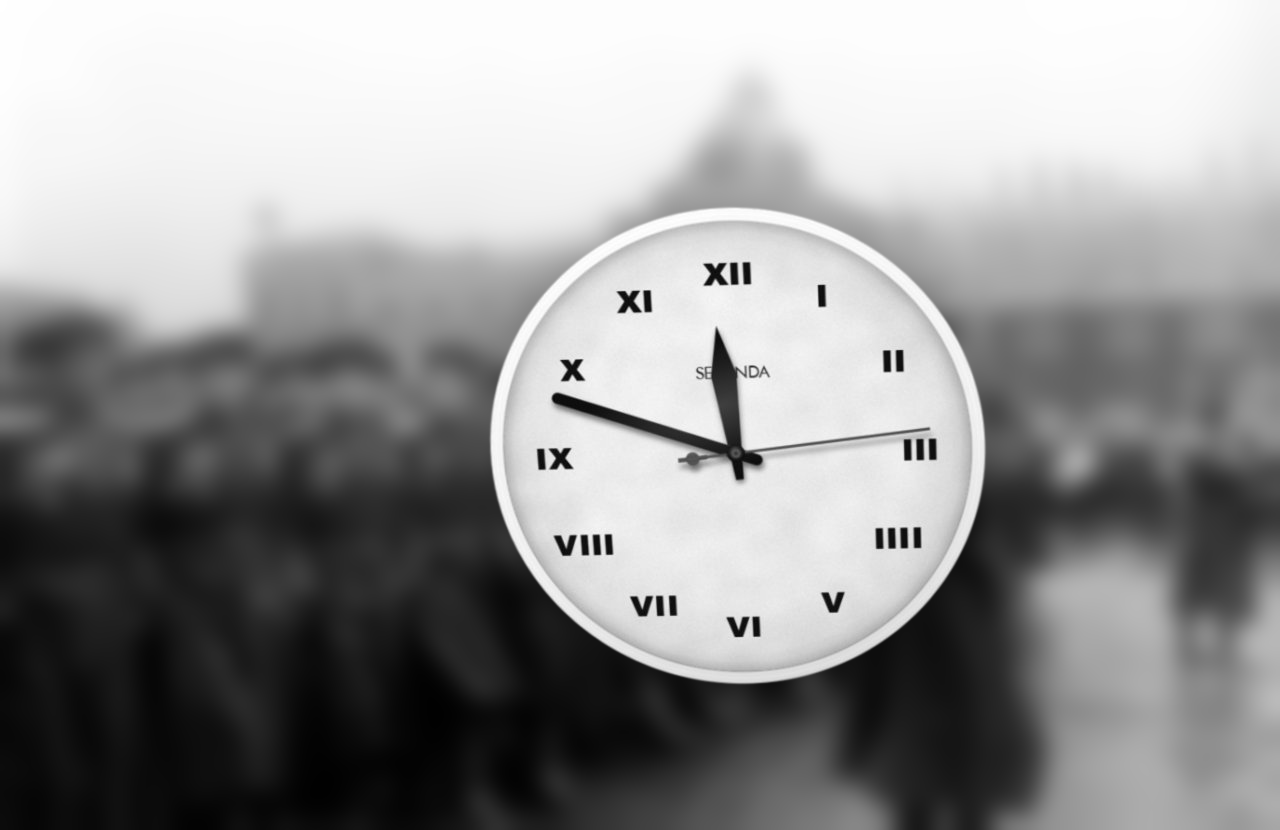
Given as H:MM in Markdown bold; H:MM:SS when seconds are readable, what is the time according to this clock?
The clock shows **11:48:14**
